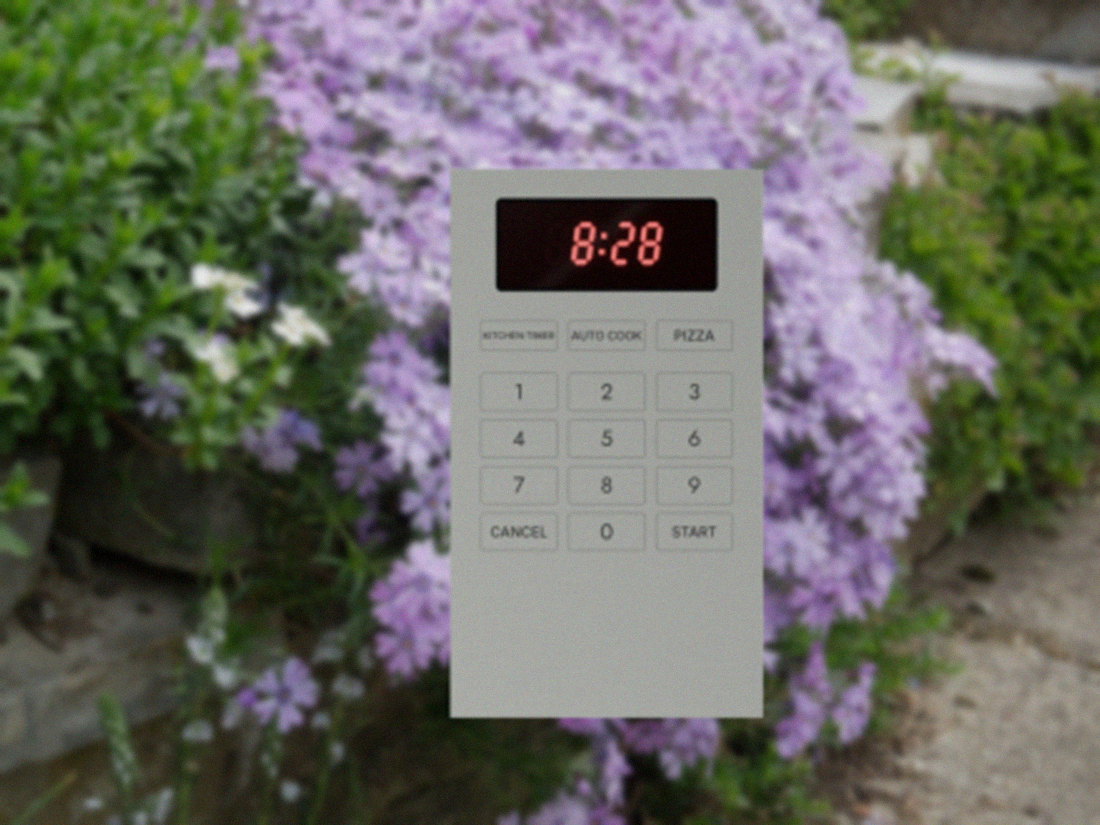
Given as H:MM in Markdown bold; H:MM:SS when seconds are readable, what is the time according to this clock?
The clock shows **8:28**
